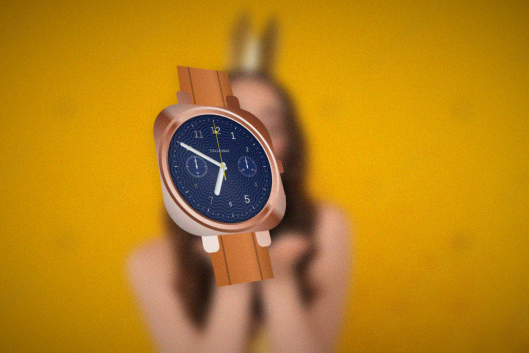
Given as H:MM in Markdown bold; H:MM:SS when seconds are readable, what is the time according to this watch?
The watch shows **6:50**
